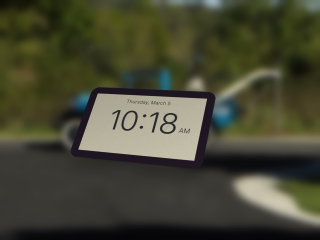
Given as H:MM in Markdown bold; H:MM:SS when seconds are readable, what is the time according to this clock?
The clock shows **10:18**
